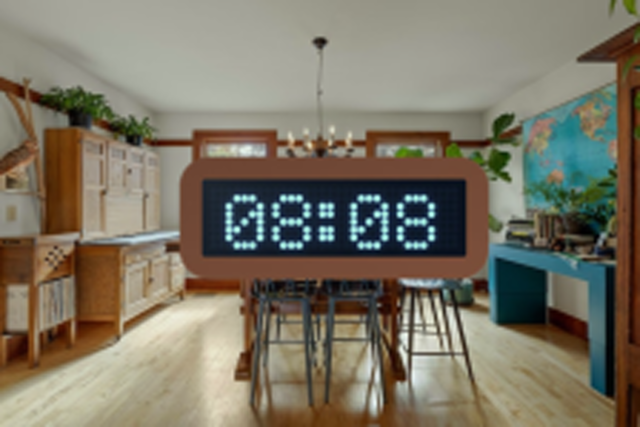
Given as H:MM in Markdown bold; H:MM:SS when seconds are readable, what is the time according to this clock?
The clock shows **8:08**
